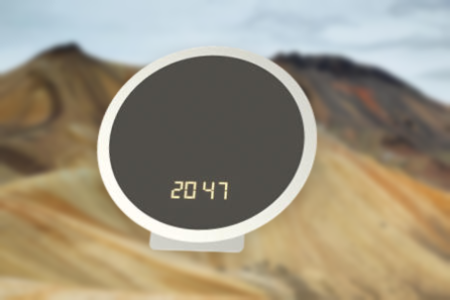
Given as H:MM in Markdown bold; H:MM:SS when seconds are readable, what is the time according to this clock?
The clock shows **20:47**
